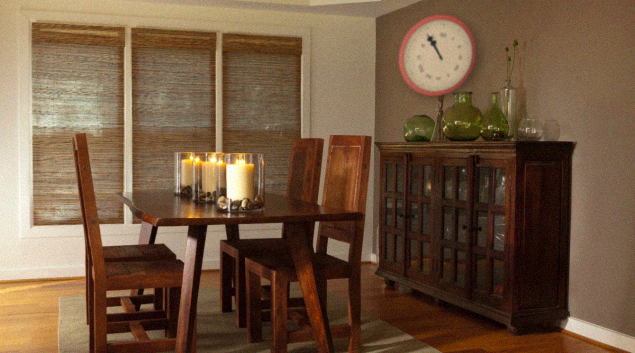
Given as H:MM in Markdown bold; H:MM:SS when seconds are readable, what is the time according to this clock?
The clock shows **10:54**
